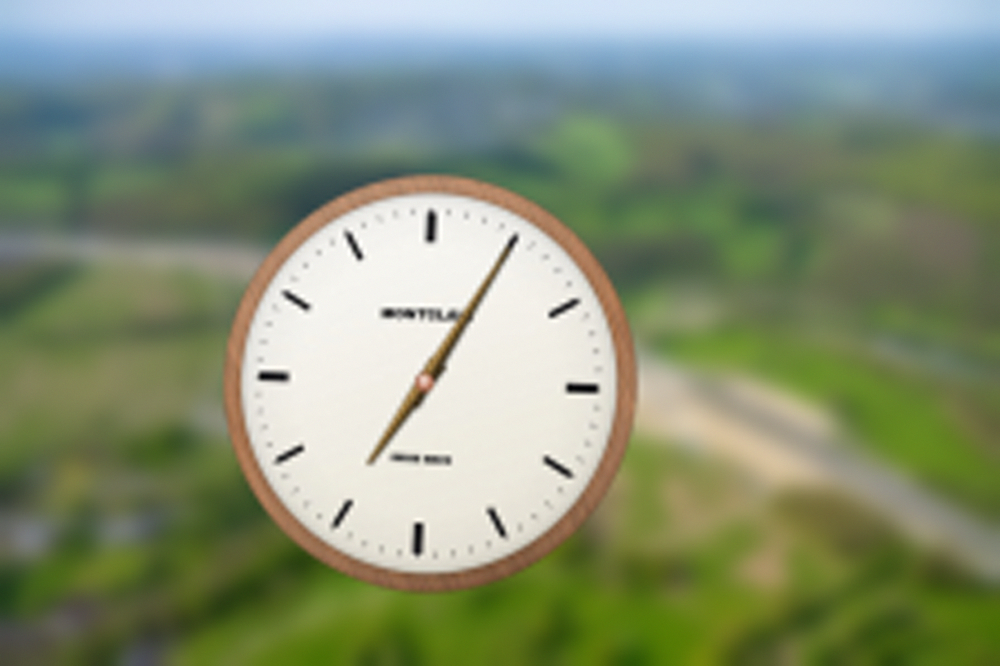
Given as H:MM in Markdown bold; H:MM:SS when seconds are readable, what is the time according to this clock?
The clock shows **7:05**
